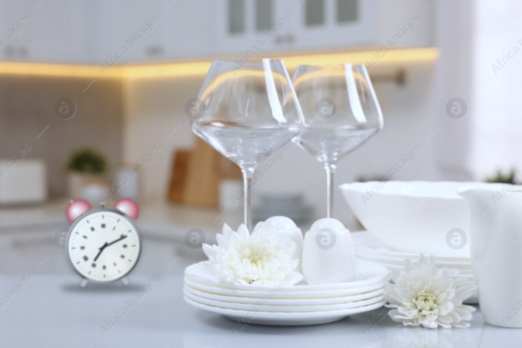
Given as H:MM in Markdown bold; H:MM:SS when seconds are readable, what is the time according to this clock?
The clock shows **7:11**
